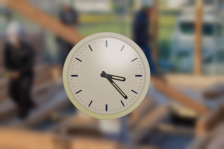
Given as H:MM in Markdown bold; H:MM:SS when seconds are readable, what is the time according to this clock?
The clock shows **3:23**
